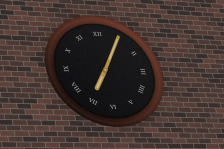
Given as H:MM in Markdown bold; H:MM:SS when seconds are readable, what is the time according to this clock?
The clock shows **7:05**
